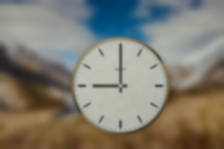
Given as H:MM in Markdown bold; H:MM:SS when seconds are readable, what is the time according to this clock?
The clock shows **9:00**
